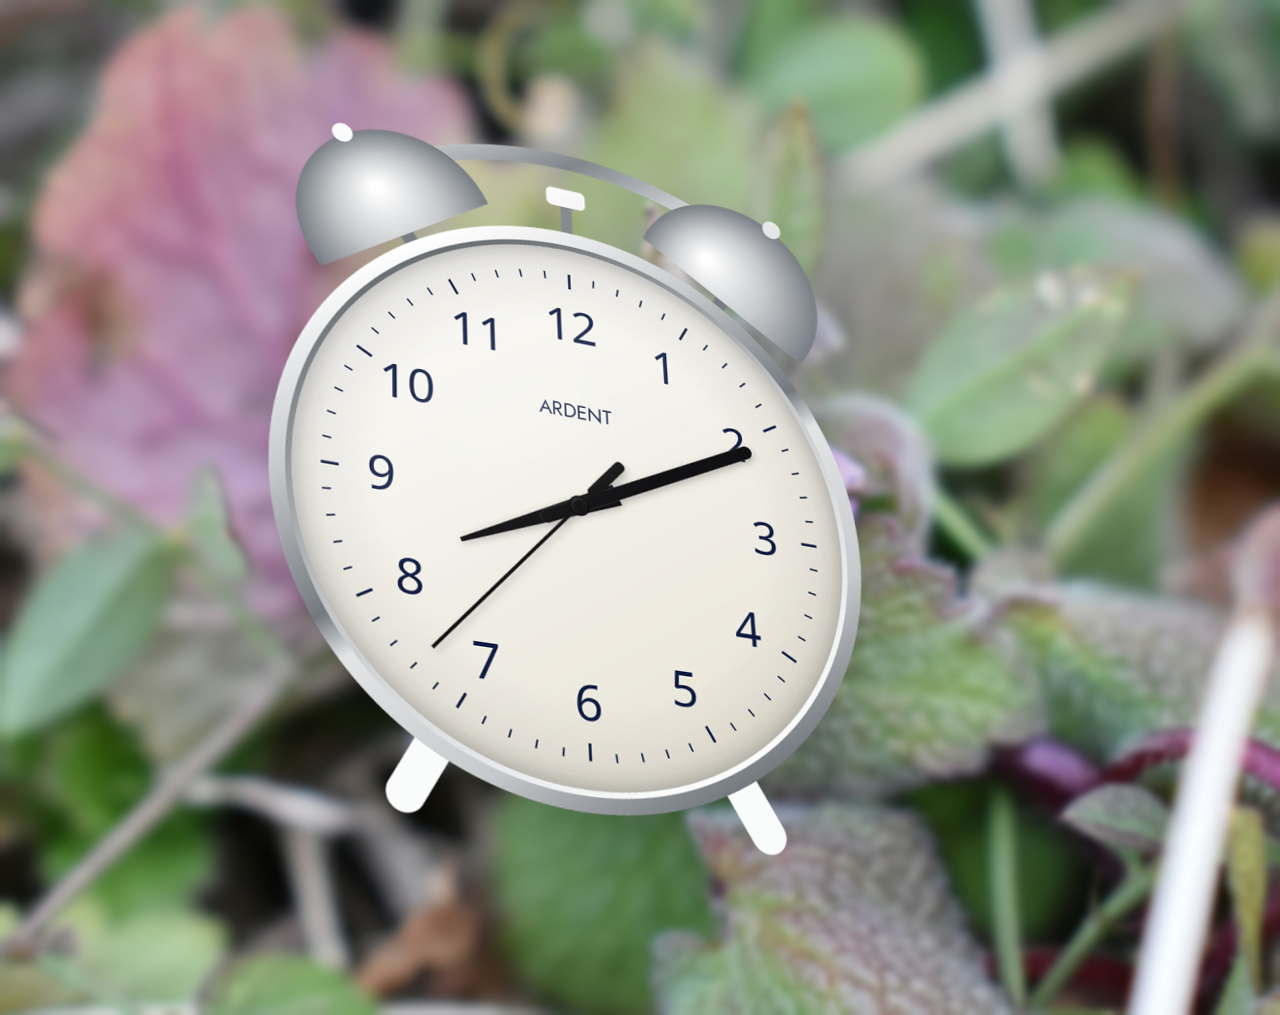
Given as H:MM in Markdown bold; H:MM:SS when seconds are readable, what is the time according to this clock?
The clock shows **8:10:37**
